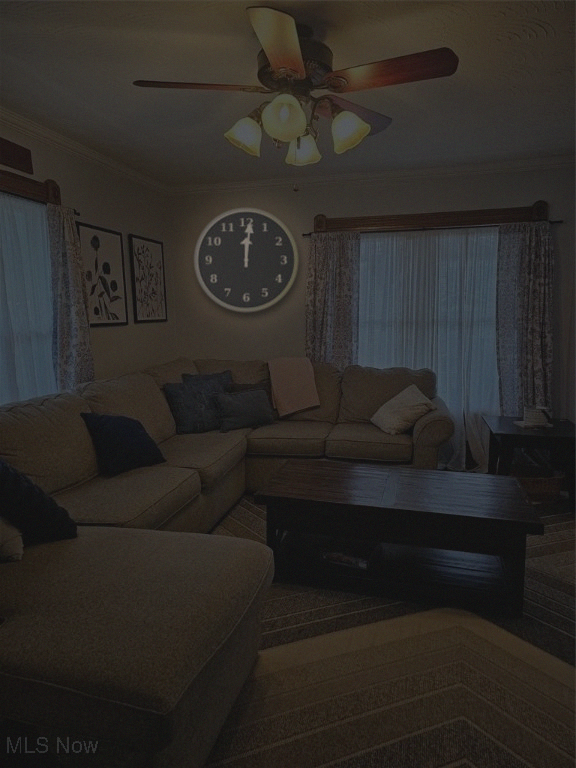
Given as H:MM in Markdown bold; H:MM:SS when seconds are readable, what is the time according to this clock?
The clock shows **12:01**
